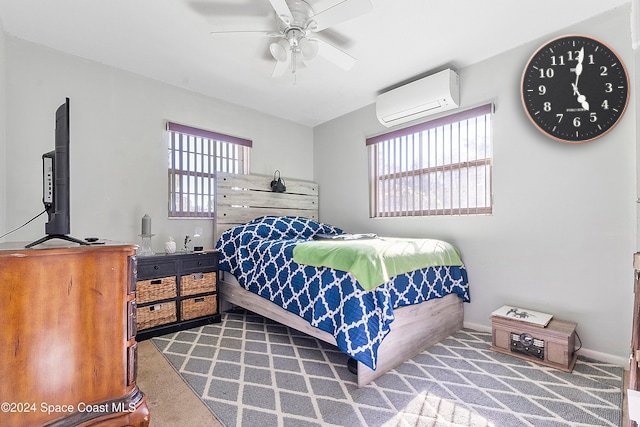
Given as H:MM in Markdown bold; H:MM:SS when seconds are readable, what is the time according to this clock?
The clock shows **5:02**
